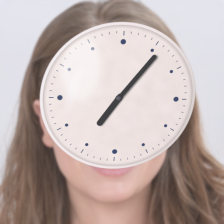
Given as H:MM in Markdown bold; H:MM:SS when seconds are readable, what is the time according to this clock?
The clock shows **7:06**
